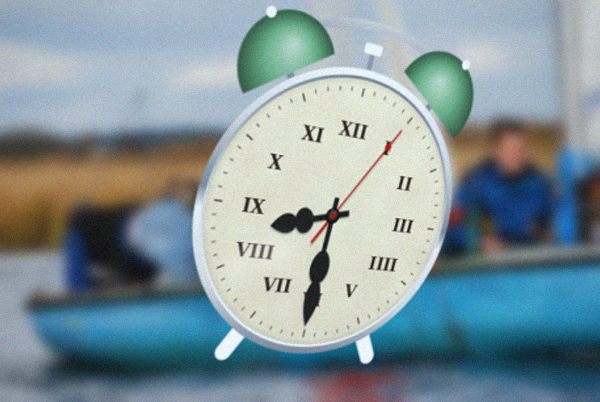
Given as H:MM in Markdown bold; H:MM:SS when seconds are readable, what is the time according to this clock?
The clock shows **8:30:05**
